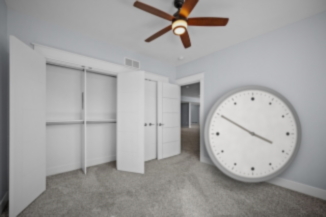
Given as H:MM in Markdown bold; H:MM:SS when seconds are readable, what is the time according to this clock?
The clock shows **3:50**
